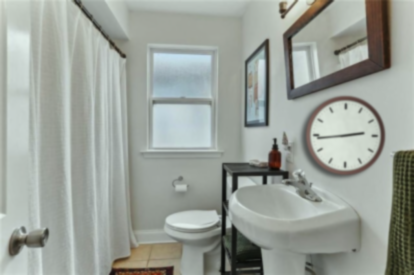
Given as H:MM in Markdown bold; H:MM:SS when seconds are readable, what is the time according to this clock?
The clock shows **2:44**
